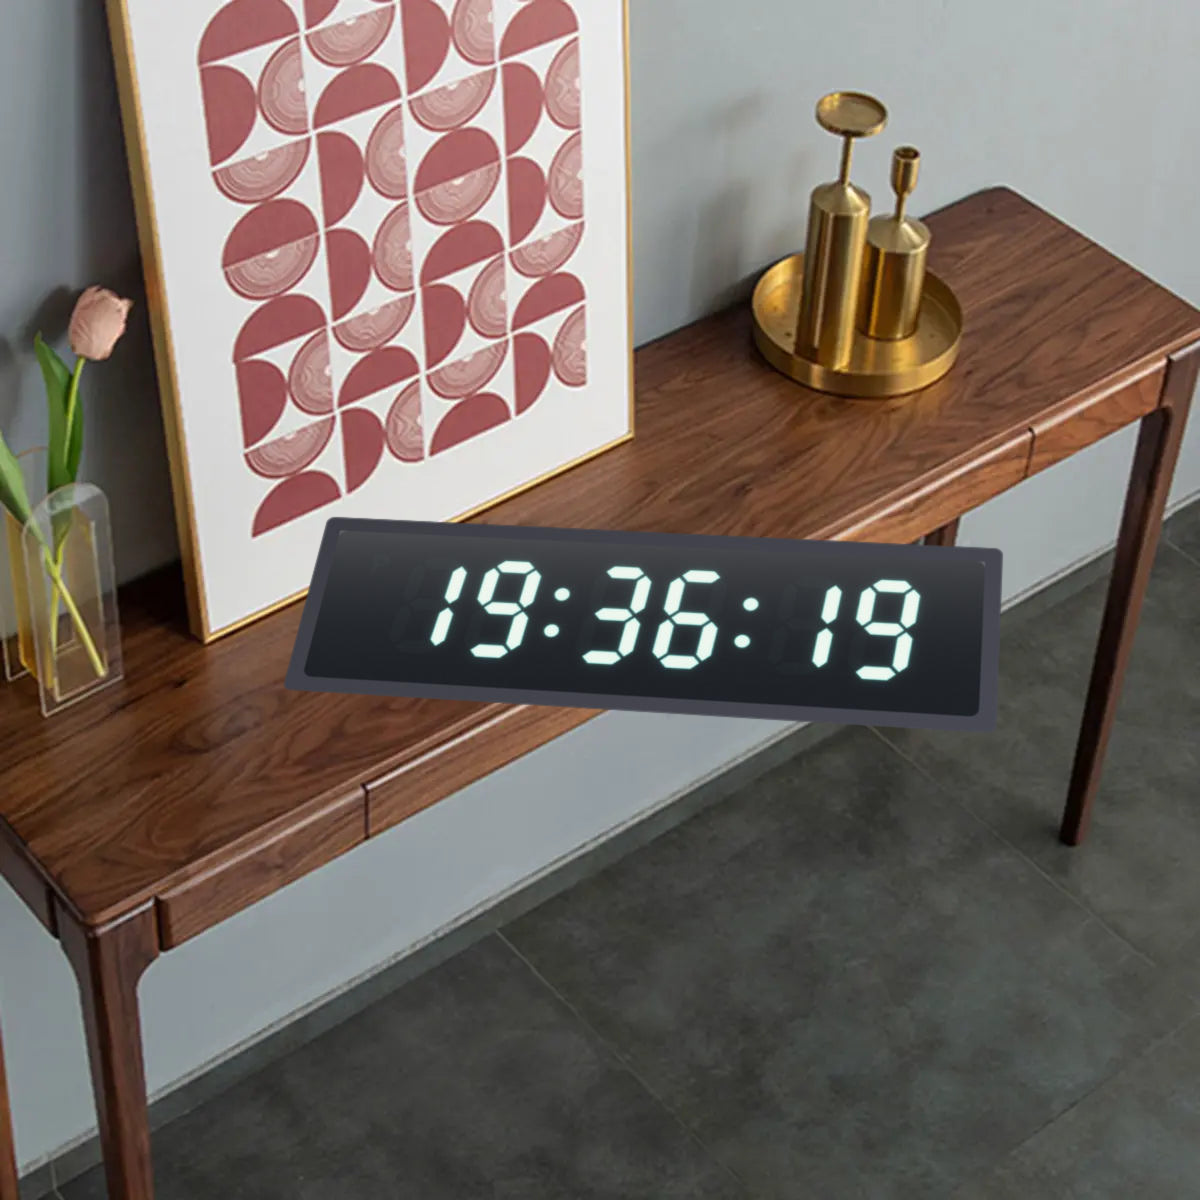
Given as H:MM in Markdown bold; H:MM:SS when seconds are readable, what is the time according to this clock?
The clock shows **19:36:19**
